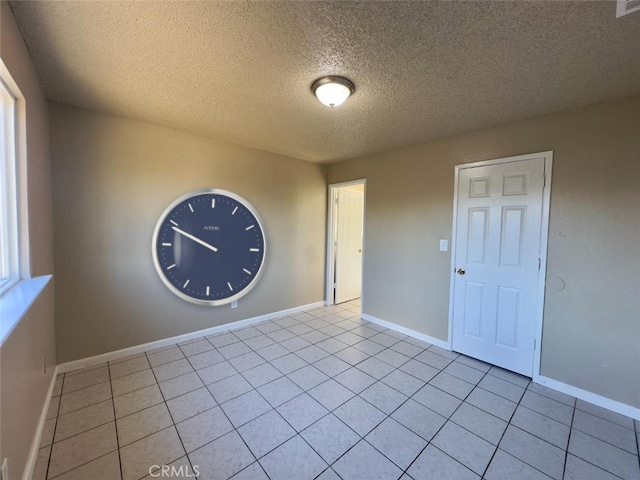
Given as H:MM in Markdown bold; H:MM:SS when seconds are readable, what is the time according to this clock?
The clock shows **9:49**
